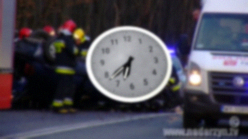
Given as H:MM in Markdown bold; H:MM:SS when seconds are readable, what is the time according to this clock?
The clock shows **6:38**
